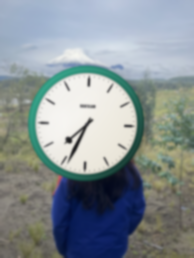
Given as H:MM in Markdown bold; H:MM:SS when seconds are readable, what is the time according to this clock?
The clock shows **7:34**
